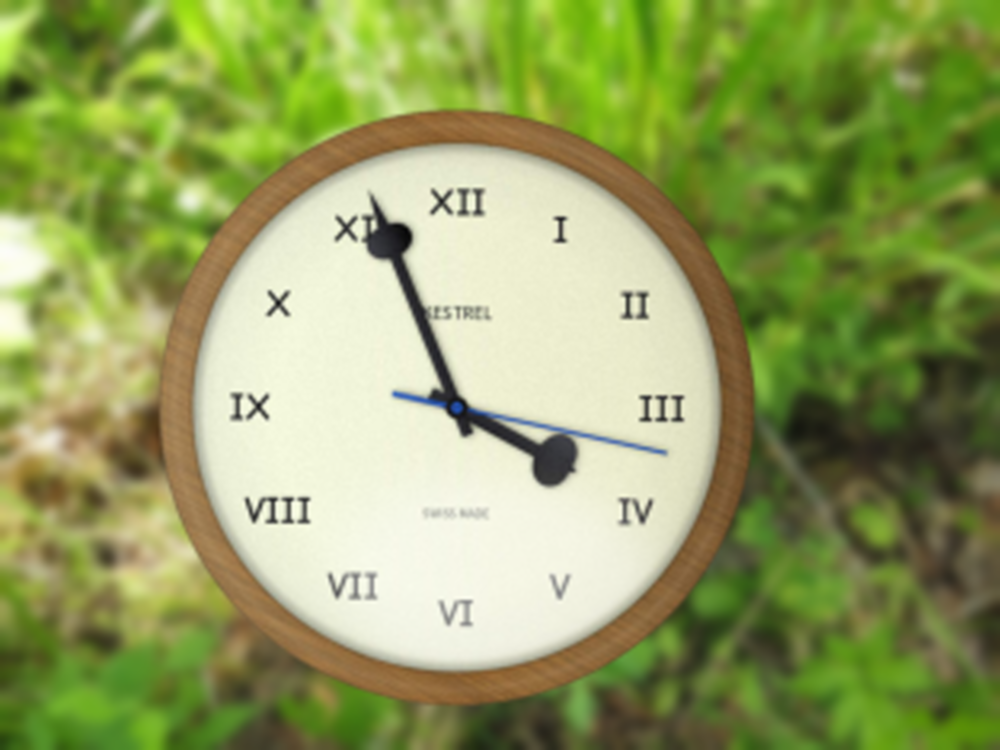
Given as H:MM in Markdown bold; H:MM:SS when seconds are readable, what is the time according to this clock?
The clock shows **3:56:17**
